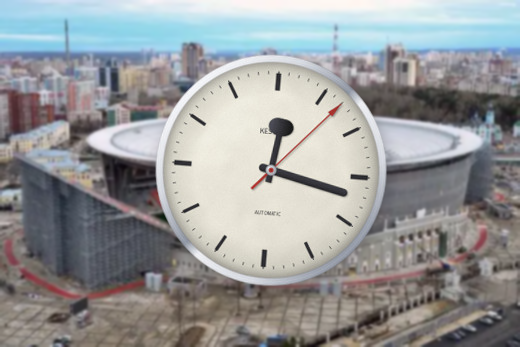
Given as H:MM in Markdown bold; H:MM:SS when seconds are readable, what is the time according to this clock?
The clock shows **12:17:07**
